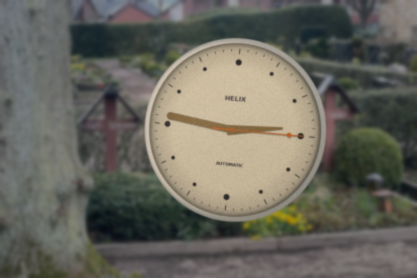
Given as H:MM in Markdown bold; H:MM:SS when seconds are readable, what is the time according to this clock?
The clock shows **2:46:15**
